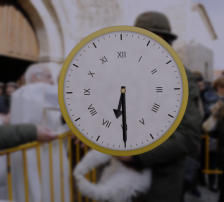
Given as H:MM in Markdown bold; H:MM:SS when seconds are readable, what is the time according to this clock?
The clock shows **6:30**
